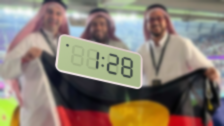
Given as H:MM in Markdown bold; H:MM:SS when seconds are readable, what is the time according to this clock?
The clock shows **1:28**
